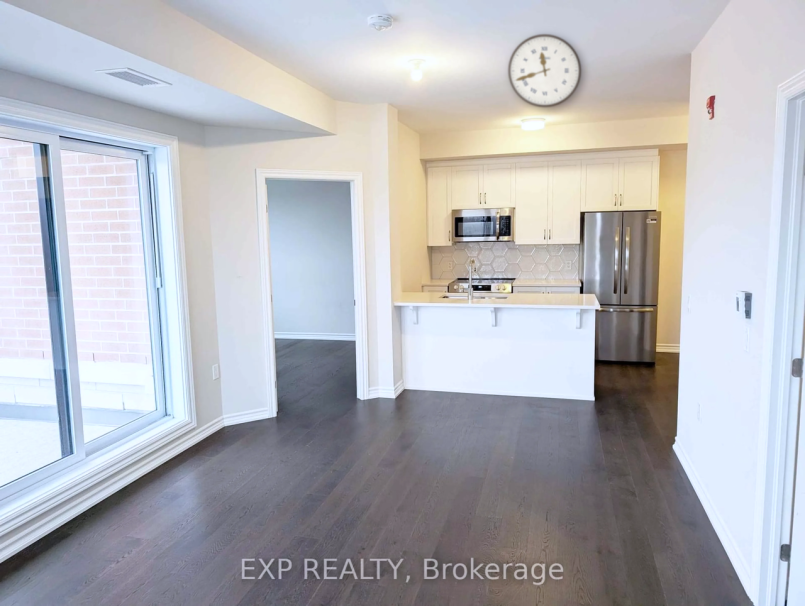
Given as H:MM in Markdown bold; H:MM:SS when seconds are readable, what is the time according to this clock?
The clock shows **11:42**
